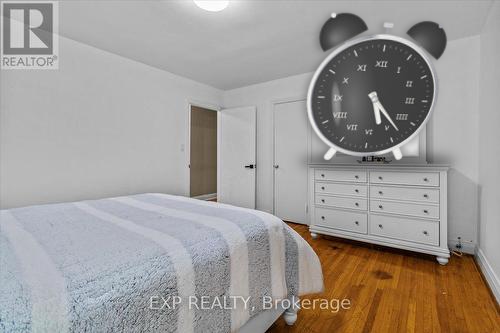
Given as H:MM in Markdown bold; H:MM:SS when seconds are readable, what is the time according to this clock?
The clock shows **5:23**
